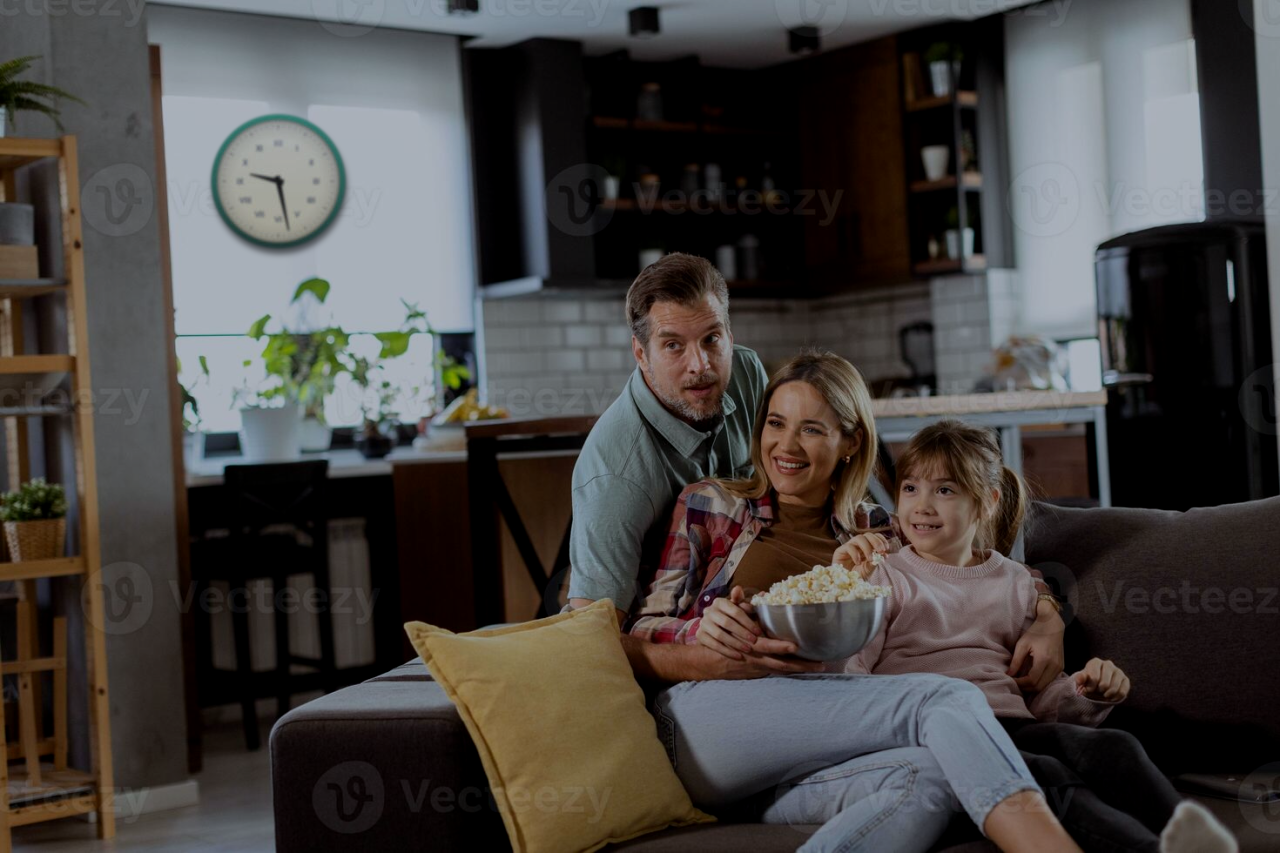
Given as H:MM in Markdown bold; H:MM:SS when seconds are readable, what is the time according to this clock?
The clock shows **9:28**
